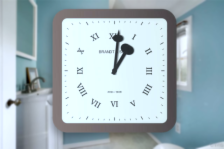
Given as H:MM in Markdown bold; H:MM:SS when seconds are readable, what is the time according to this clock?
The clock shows **1:01**
